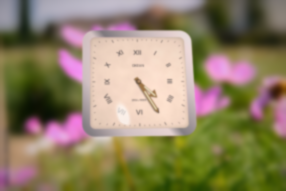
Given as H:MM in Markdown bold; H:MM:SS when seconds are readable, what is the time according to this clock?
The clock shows **4:25**
